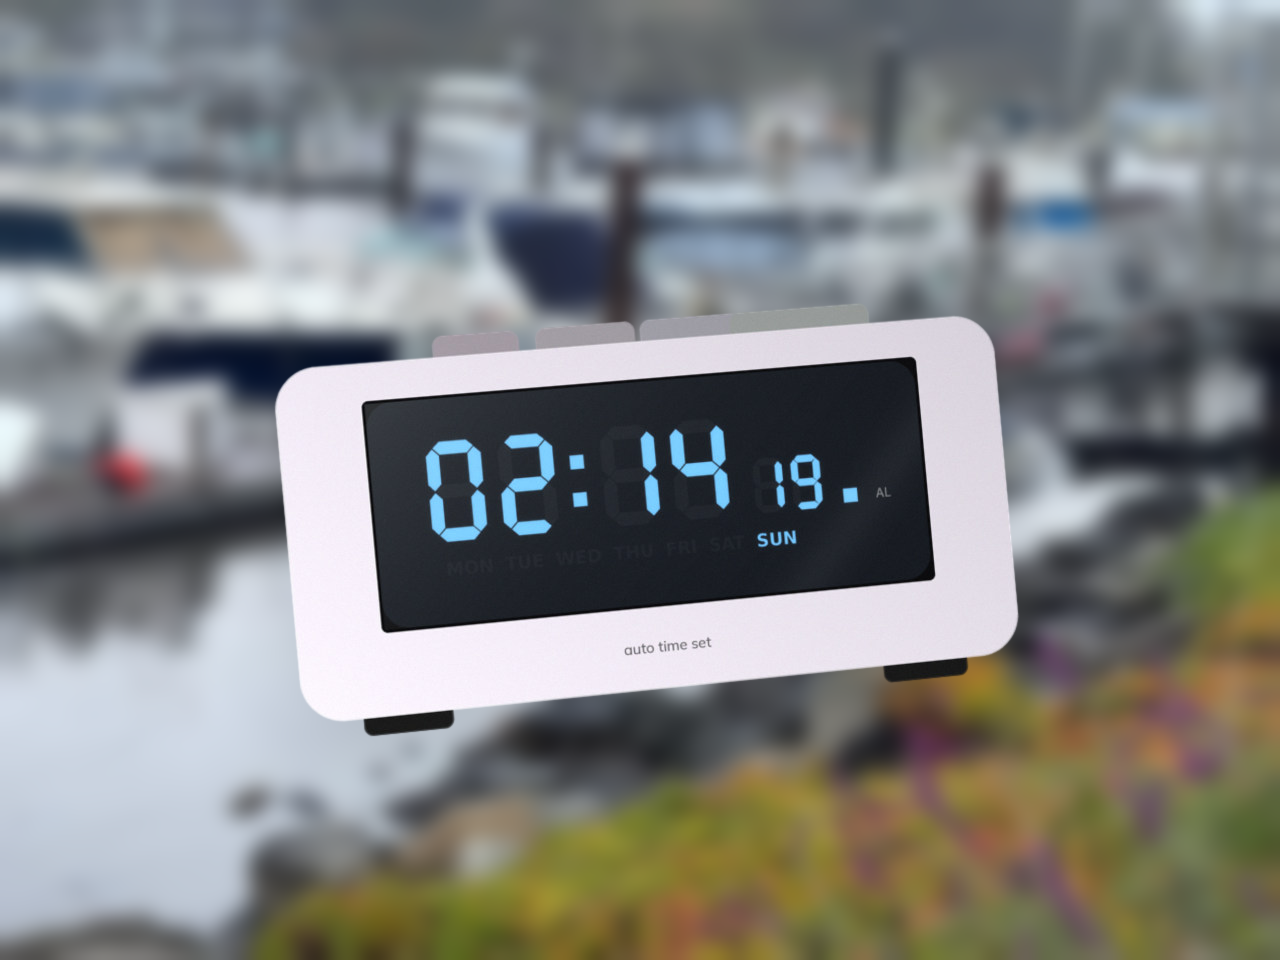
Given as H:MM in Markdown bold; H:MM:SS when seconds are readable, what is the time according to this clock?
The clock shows **2:14:19**
